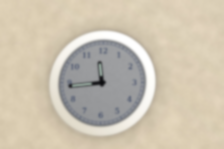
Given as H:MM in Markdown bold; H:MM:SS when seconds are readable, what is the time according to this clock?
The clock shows **11:44**
